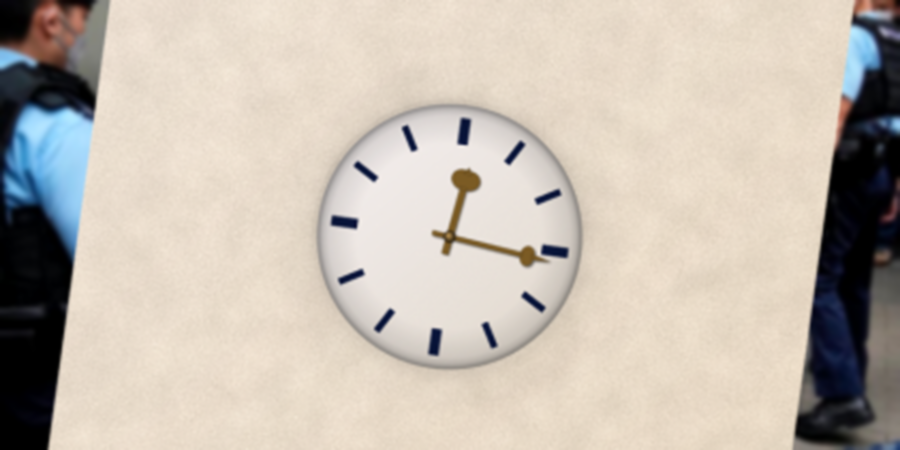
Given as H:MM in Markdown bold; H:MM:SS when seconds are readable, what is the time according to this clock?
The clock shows **12:16**
